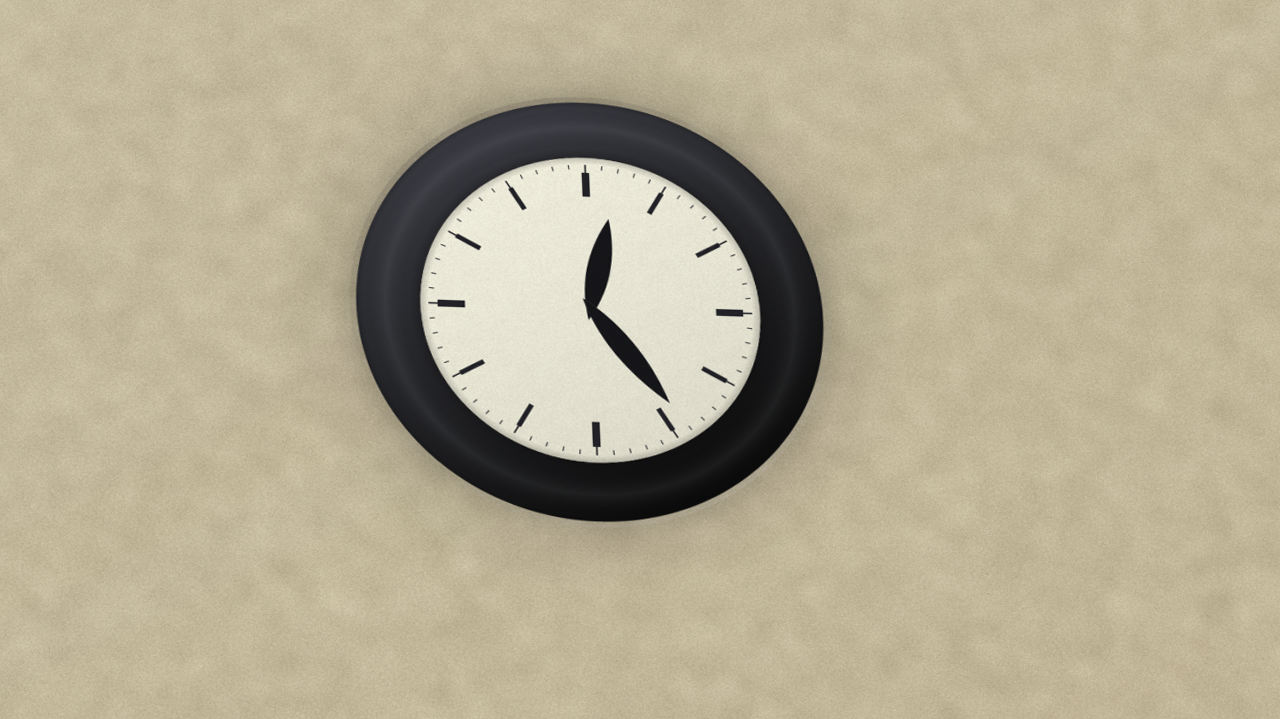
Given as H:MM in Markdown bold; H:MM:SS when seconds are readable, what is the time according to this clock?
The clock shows **12:24**
